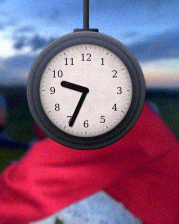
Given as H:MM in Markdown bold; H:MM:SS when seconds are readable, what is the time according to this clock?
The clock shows **9:34**
